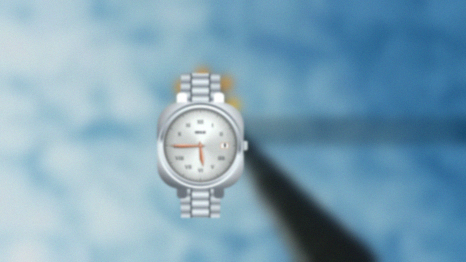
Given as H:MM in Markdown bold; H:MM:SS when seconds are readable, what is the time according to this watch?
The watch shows **5:45**
